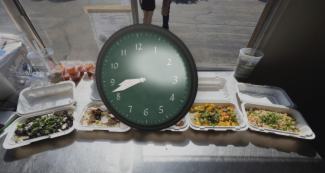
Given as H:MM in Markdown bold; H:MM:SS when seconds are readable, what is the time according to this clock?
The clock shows **8:42**
